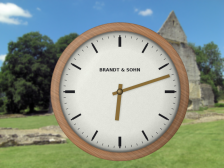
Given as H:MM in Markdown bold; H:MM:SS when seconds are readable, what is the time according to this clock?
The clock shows **6:12**
